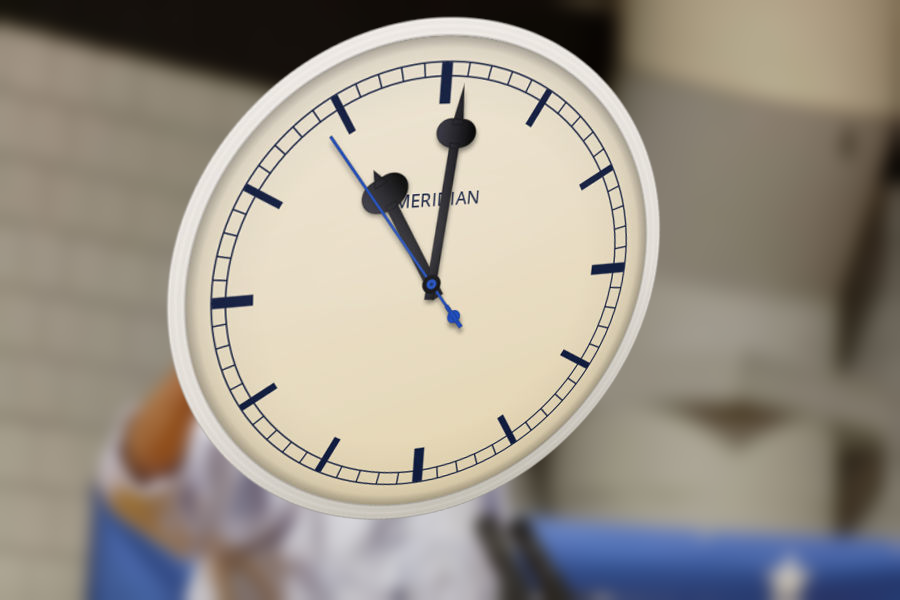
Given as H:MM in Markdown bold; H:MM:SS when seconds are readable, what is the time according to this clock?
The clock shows **11:00:54**
